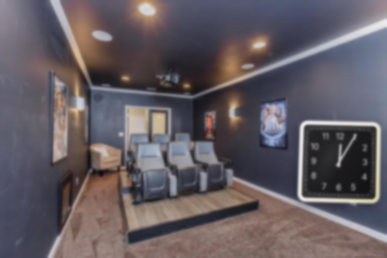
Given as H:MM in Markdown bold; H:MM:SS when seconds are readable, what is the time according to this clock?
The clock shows **12:05**
